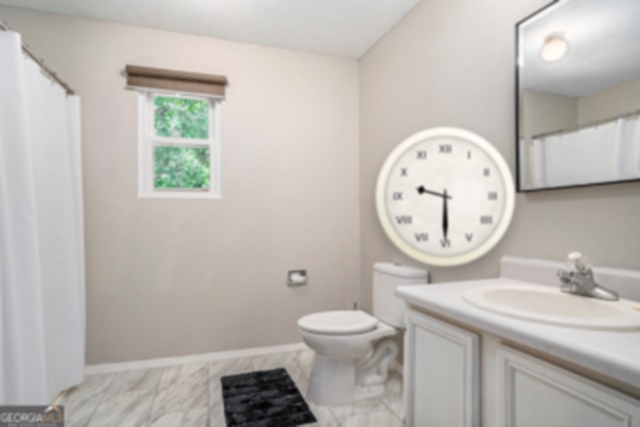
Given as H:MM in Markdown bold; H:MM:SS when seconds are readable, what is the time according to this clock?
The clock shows **9:30**
